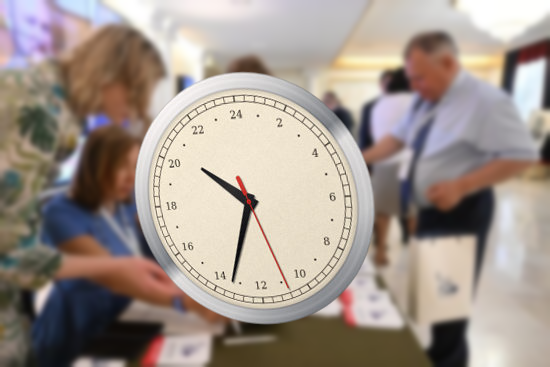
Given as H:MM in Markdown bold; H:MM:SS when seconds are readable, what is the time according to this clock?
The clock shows **20:33:27**
